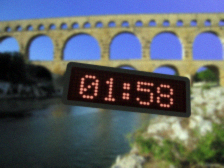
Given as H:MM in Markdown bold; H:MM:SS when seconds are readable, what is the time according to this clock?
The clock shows **1:58**
